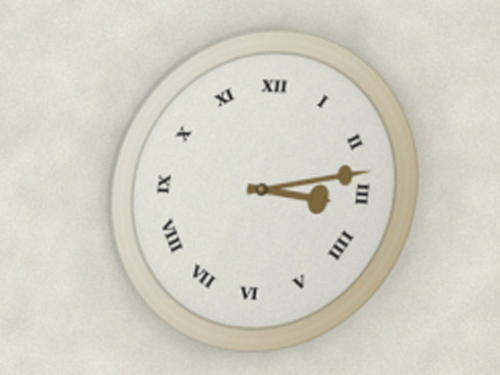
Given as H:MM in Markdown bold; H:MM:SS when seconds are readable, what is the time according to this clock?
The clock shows **3:13**
